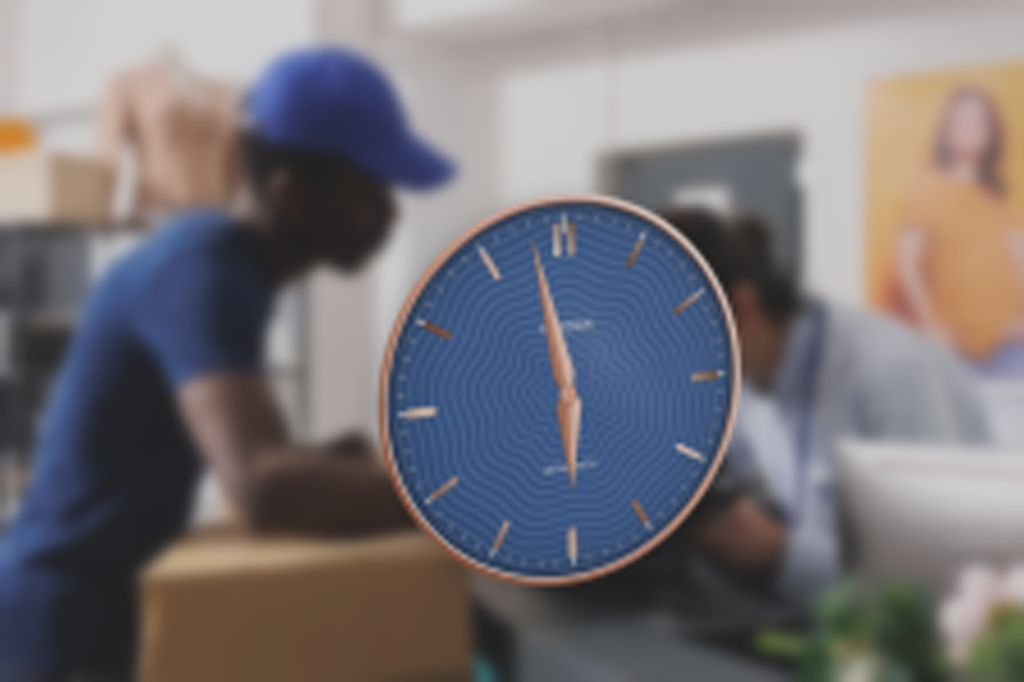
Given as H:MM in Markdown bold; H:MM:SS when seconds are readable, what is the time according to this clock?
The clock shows **5:58**
